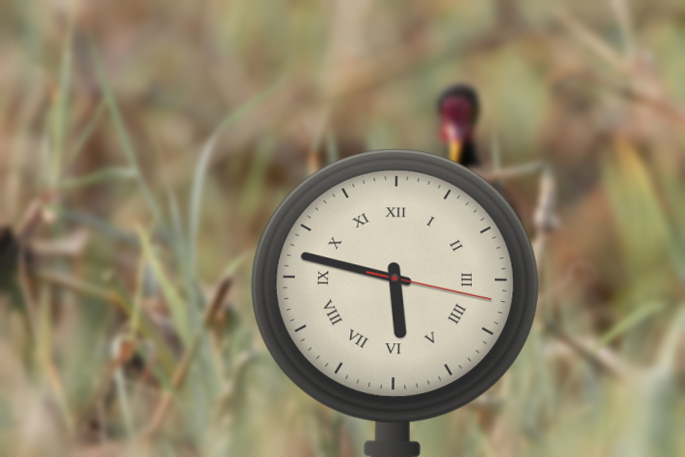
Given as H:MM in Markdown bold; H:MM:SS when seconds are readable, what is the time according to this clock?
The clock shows **5:47:17**
